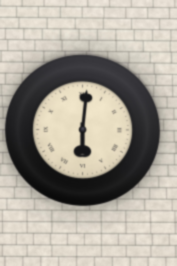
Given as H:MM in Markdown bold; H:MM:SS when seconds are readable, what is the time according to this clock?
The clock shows **6:01**
